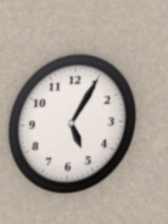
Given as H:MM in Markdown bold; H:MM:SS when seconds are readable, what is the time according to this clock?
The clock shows **5:05**
